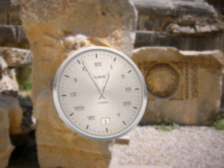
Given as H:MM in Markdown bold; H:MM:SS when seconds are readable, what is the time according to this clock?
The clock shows **12:56**
